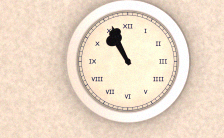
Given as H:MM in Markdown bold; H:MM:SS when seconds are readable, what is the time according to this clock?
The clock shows **10:56**
